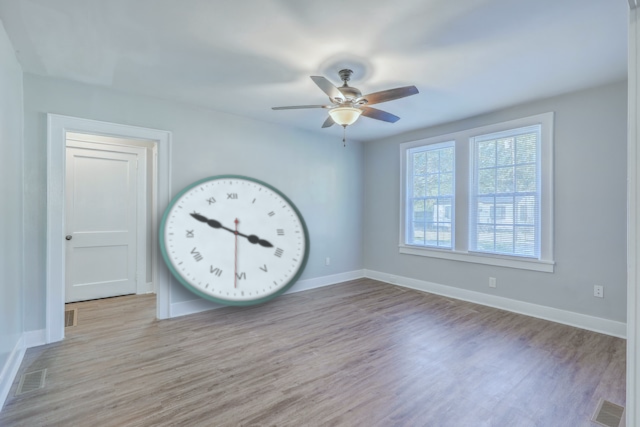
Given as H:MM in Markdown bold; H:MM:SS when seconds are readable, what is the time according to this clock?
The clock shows **3:49:31**
